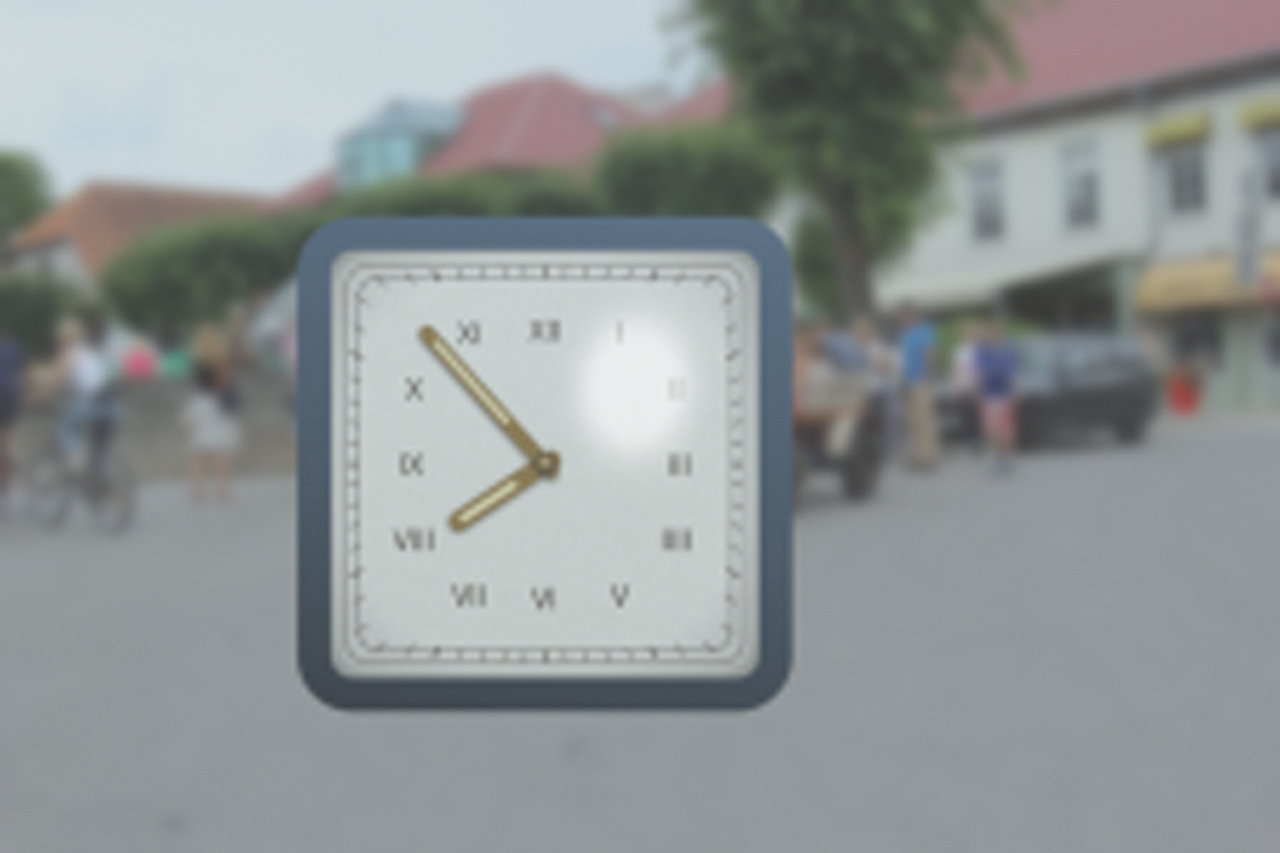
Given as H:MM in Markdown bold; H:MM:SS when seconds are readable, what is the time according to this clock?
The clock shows **7:53**
